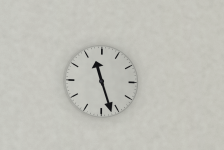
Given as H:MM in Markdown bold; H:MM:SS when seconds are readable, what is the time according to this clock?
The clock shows **11:27**
